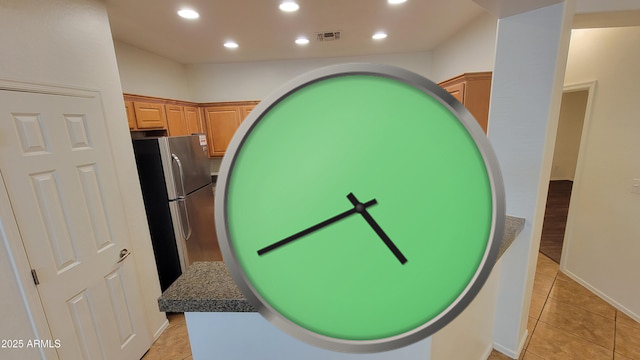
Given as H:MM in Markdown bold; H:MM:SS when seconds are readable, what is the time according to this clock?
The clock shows **4:41**
